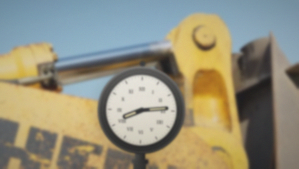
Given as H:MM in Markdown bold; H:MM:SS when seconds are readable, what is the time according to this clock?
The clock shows **8:14**
